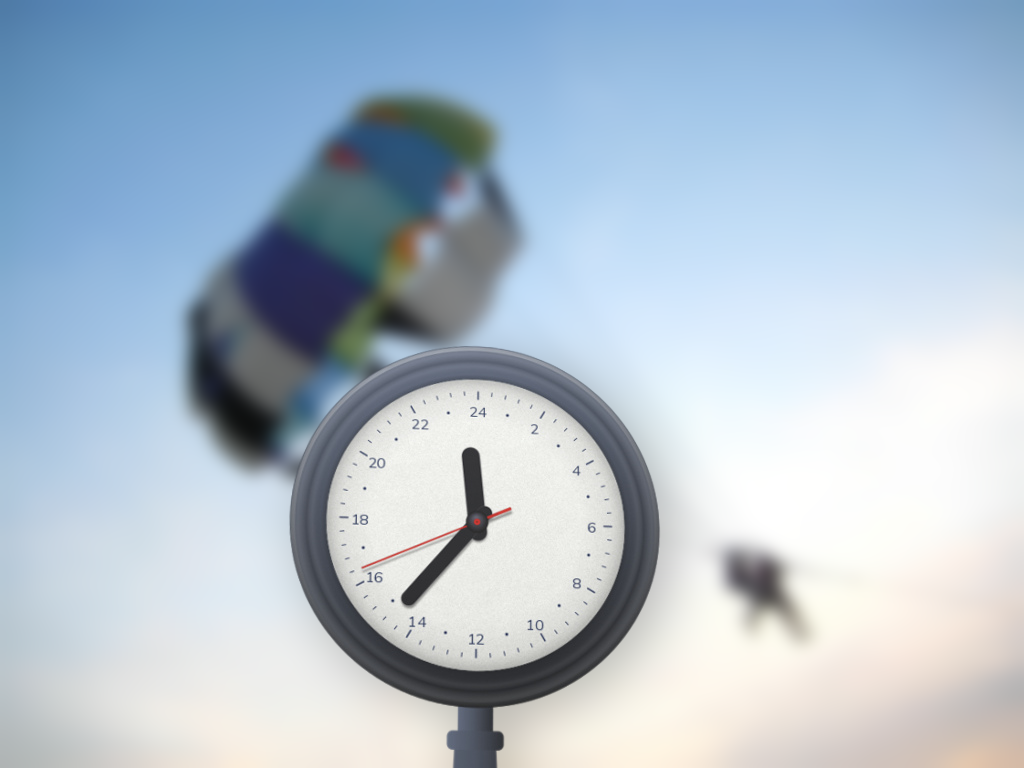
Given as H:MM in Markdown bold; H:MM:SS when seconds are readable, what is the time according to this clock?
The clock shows **23:36:41**
